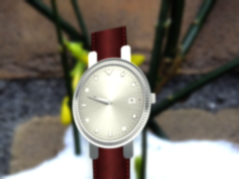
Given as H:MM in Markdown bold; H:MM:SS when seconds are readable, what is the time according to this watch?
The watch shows **9:48**
